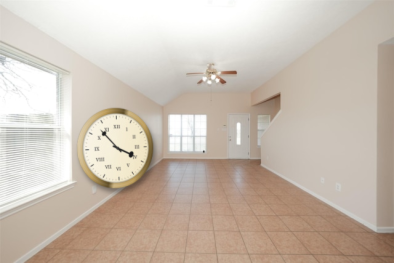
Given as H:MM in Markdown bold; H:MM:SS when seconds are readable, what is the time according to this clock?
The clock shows **3:53**
